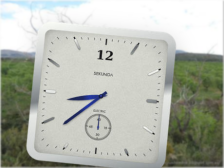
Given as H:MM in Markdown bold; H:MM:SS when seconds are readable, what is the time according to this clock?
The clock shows **8:38**
